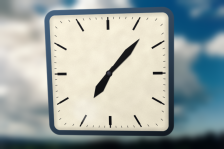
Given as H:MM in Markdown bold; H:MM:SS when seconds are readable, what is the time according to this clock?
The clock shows **7:07**
